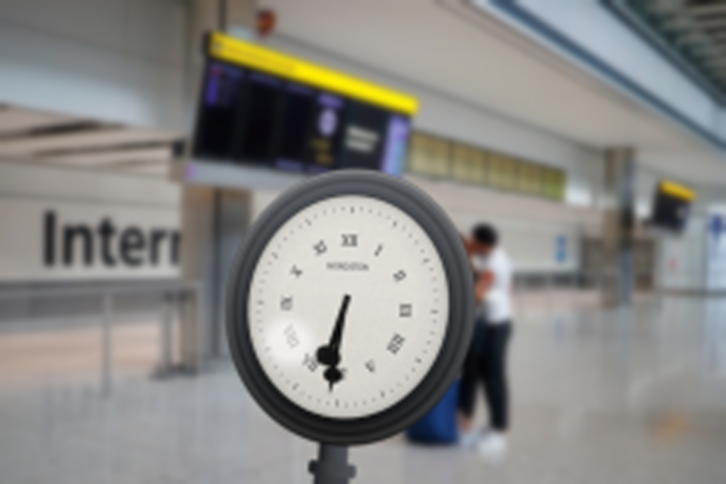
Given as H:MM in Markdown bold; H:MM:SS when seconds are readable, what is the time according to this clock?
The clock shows **6:31**
